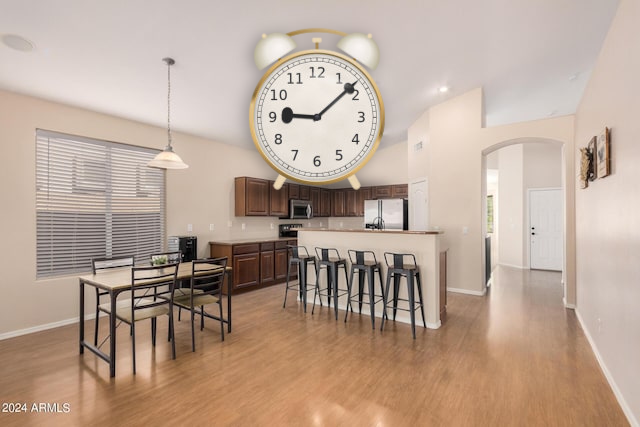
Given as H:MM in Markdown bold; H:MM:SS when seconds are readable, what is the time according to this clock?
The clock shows **9:08**
